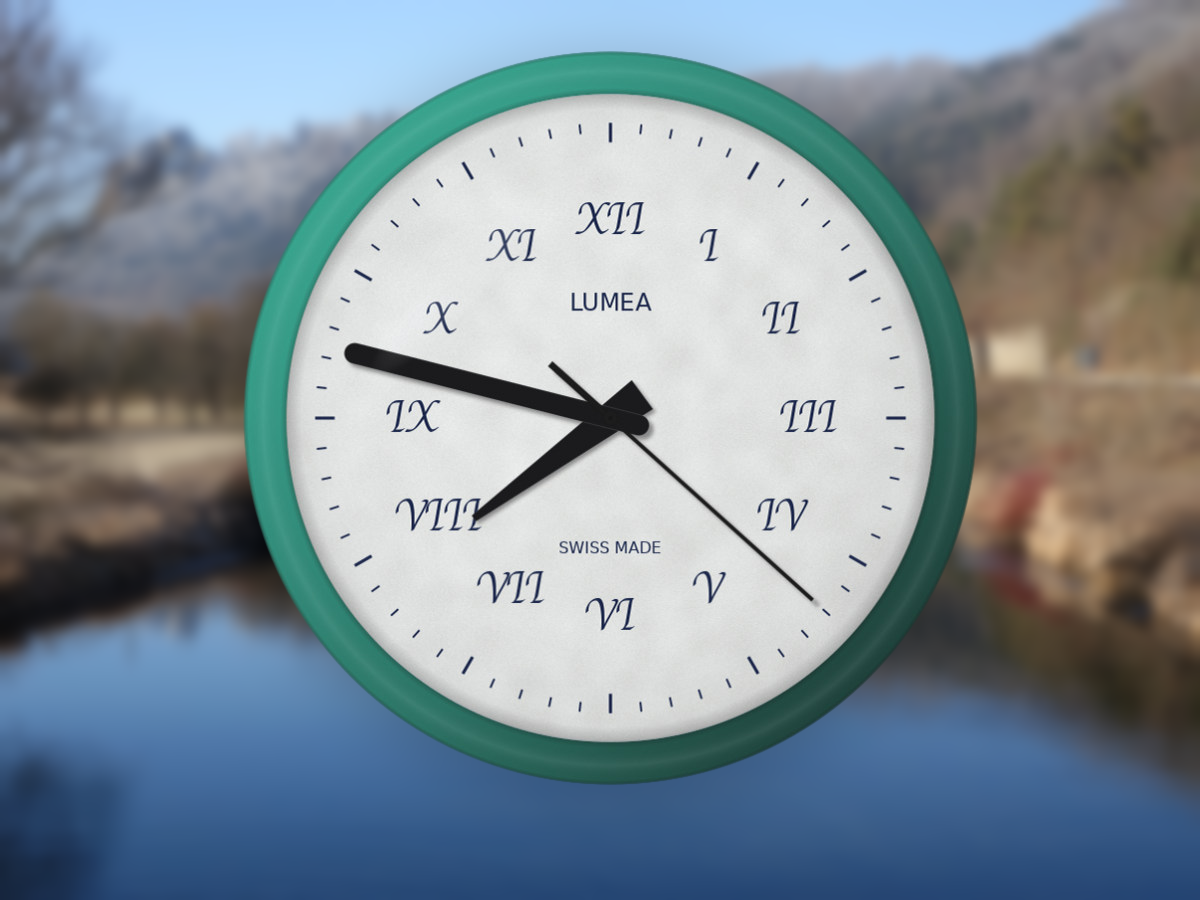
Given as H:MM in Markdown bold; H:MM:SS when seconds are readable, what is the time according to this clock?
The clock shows **7:47:22**
